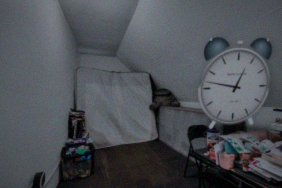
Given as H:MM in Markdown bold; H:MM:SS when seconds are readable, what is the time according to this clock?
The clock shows **12:47**
